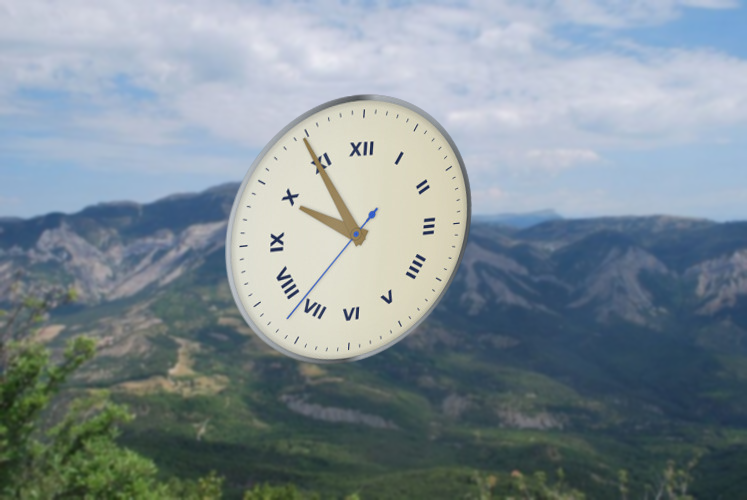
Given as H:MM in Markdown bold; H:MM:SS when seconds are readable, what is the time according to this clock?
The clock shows **9:54:37**
